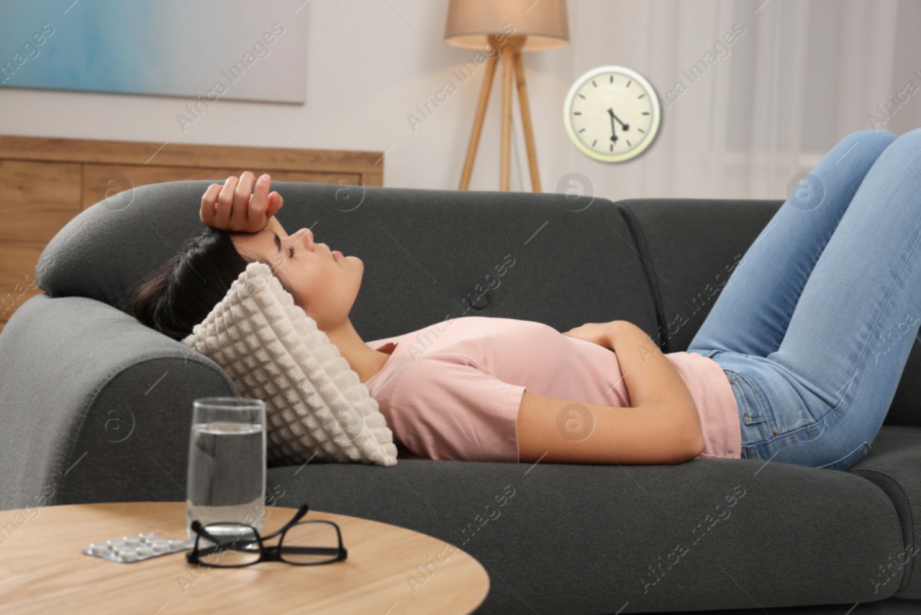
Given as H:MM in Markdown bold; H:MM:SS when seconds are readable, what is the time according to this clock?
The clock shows **4:29**
